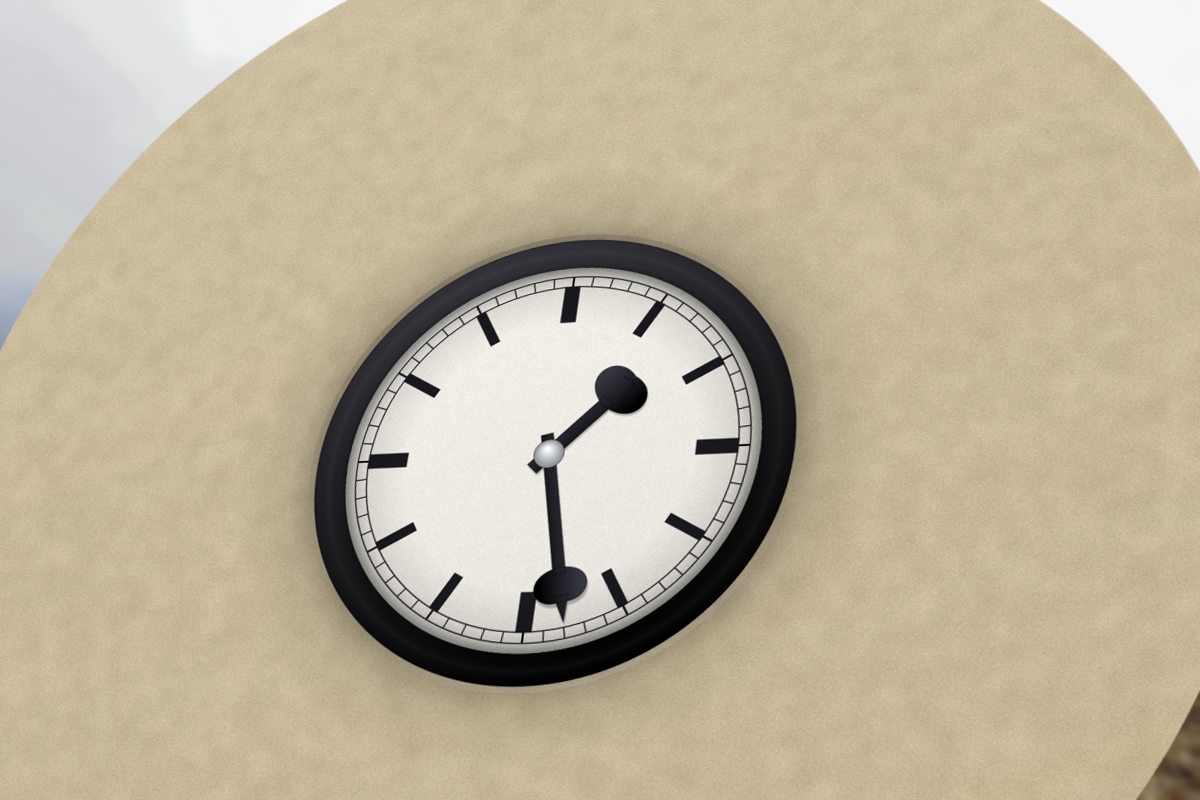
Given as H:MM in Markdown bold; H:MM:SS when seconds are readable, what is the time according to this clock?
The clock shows **1:28**
